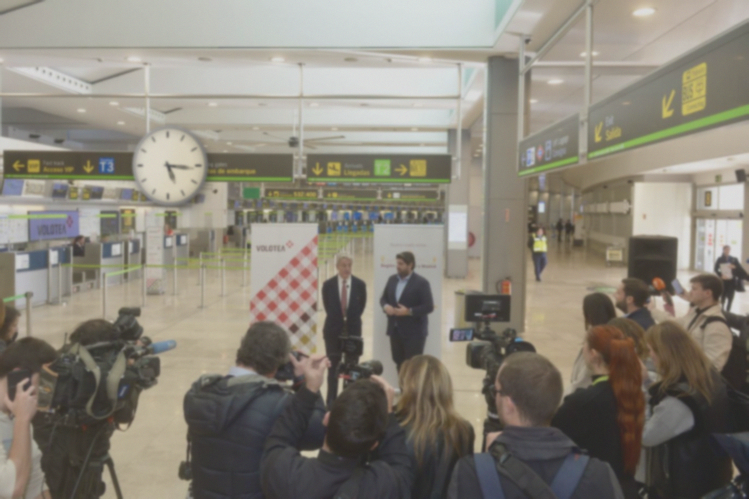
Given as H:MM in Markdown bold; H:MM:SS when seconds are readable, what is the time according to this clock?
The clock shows **5:16**
